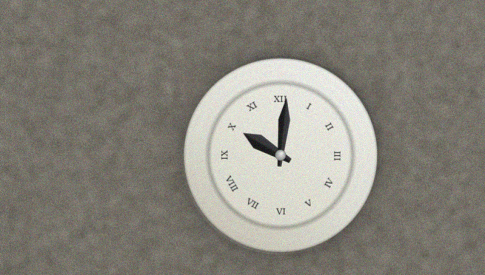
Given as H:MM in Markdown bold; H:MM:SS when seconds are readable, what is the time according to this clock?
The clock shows **10:01**
